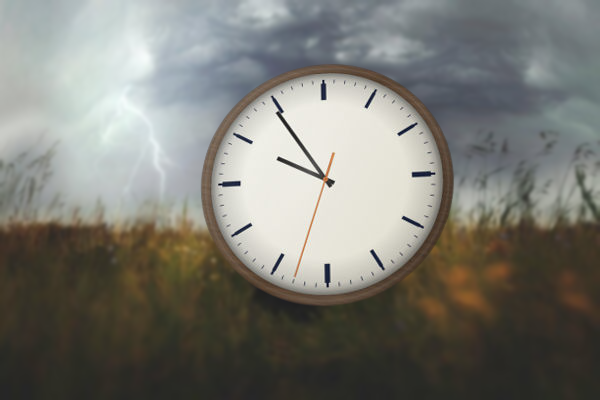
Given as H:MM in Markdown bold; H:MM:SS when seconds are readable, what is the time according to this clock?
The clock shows **9:54:33**
